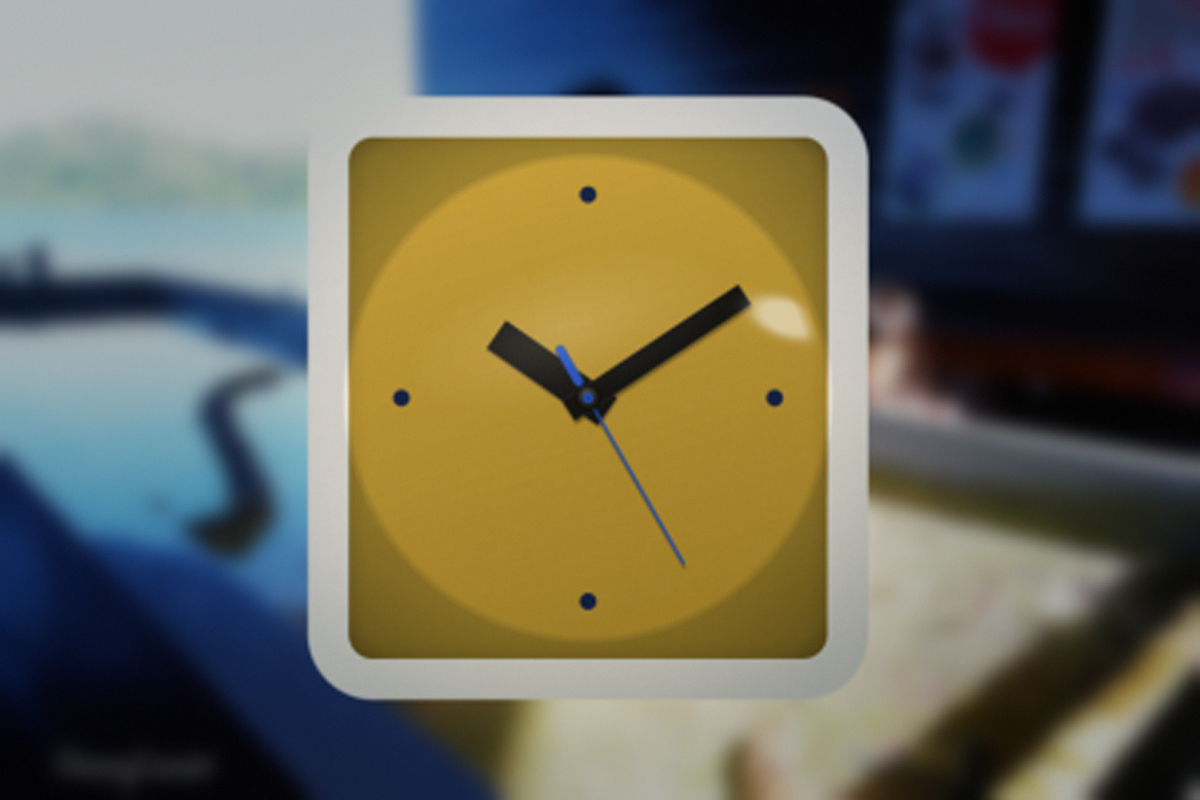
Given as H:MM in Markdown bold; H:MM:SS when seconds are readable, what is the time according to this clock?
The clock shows **10:09:25**
